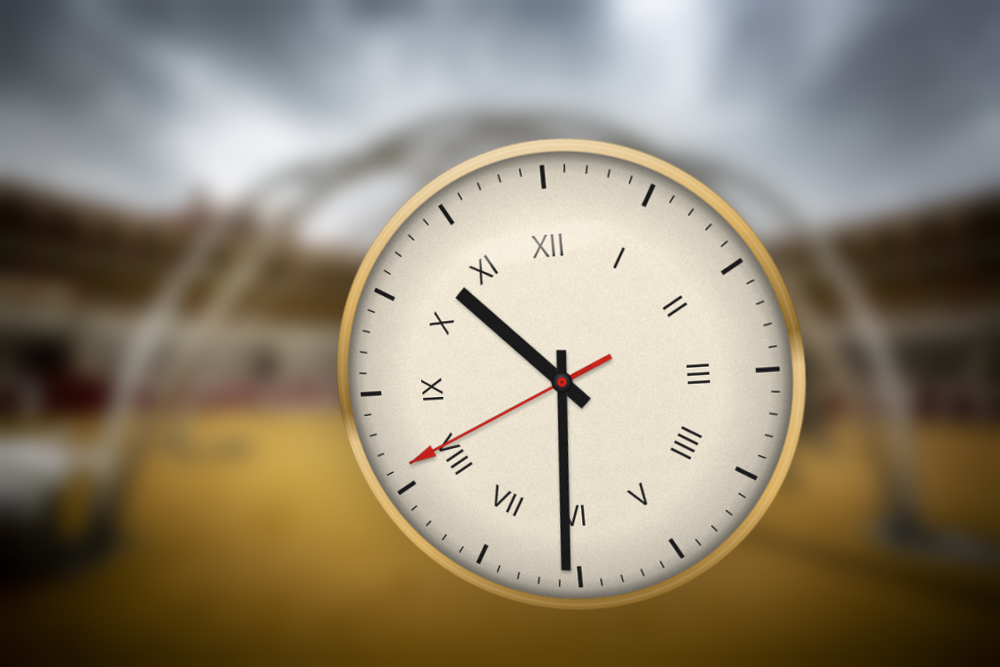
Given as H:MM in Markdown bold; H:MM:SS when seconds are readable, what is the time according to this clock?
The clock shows **10:30:41**
